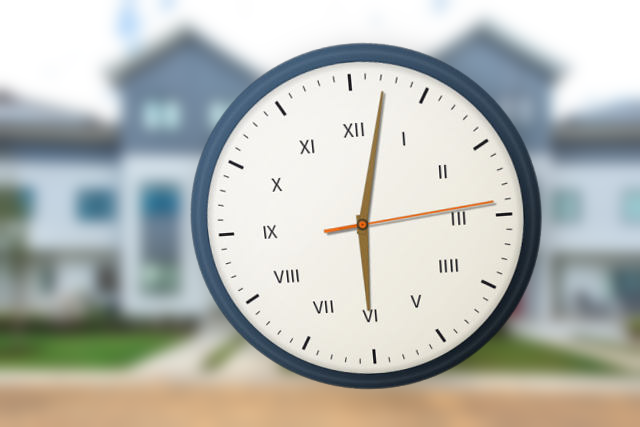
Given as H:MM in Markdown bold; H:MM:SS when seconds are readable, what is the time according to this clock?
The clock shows **6:02:14**
